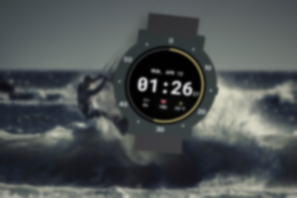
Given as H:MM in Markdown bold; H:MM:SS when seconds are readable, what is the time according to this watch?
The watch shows **1:26**
